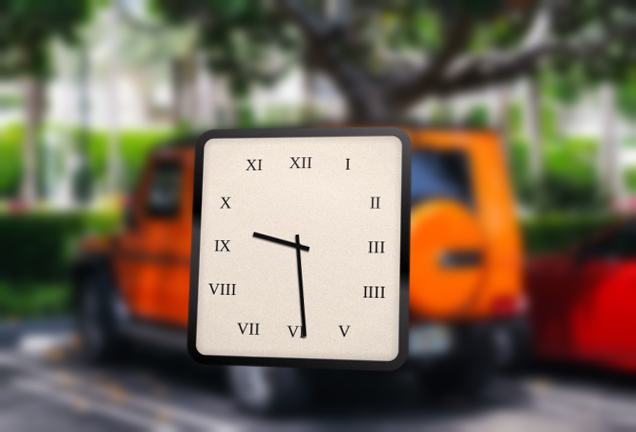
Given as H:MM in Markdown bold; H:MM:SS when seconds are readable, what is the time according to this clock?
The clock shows **9:29**
